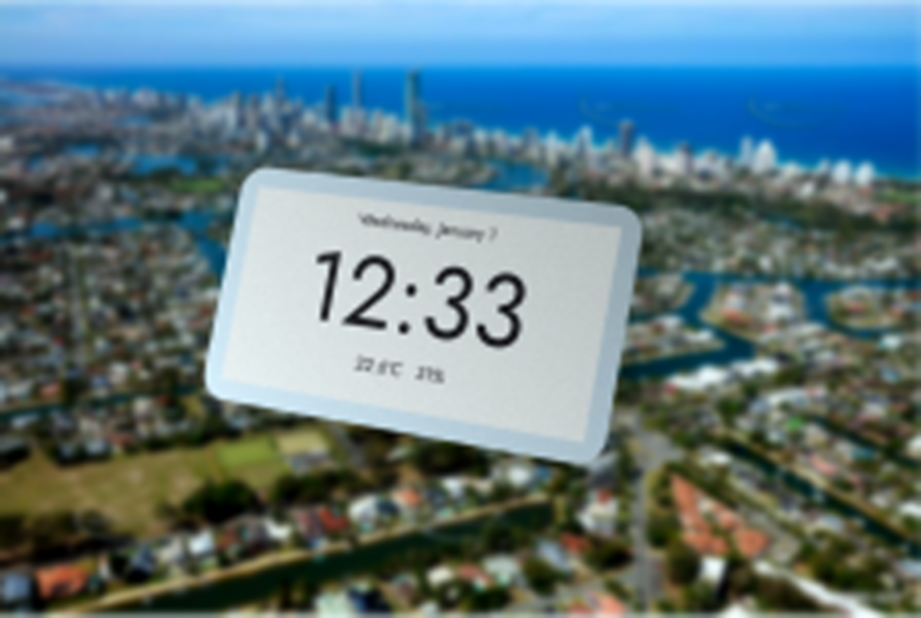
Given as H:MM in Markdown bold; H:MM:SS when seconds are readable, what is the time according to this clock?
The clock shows **12:33**
